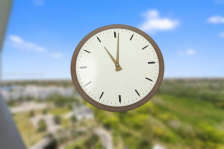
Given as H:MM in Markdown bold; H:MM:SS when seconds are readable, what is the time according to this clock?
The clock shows **11:01**
